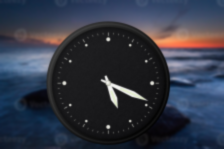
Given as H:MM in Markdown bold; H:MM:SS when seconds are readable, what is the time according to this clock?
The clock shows **5:19**
